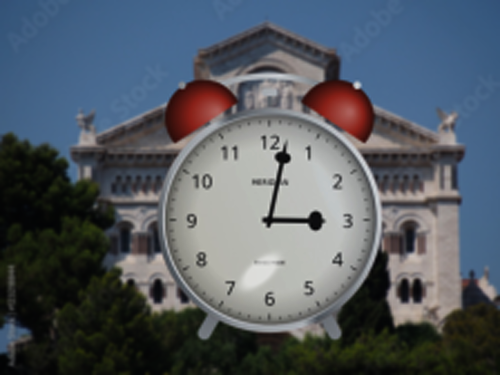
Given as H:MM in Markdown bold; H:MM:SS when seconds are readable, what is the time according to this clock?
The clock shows **3:02**
